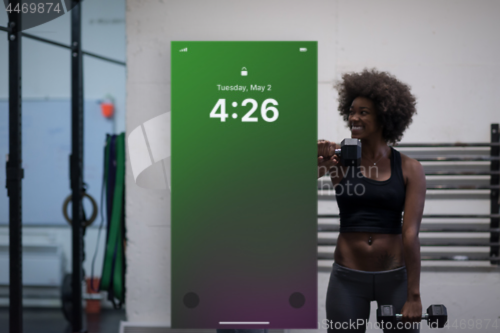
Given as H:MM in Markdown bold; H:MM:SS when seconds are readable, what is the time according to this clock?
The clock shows **4:26**
